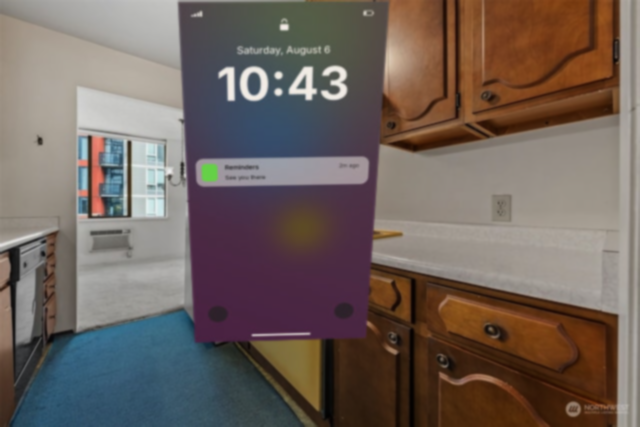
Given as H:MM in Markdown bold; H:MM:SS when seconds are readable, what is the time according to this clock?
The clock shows **10:43**
